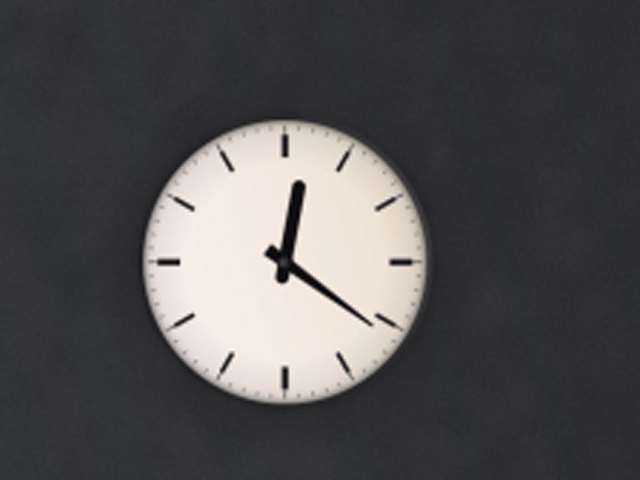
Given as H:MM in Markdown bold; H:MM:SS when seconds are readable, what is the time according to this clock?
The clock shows **12:21**
